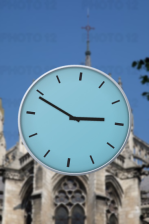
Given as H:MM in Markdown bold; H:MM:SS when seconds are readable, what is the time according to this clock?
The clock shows **2:49**
